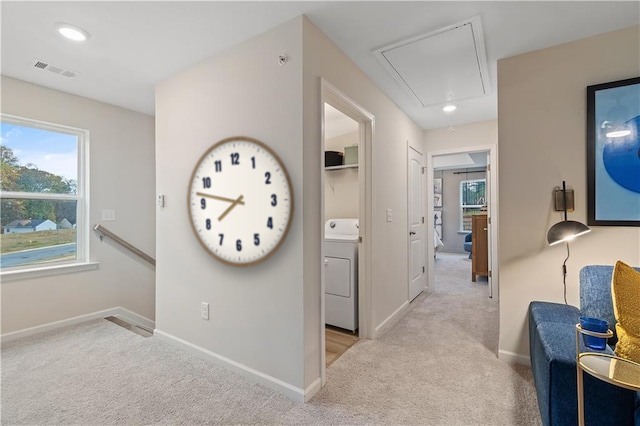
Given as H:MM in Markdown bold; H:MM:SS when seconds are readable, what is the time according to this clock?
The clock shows **7:47**
